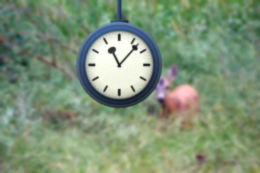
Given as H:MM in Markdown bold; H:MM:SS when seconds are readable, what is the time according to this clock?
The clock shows **11:07**
